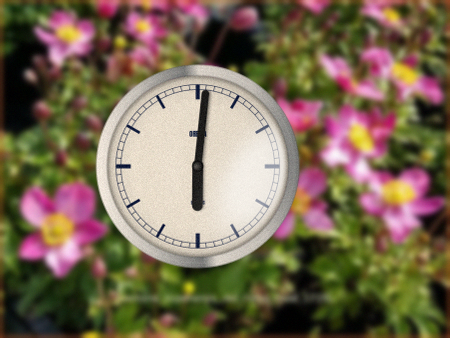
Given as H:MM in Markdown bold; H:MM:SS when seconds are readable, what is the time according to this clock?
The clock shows **6:01**
